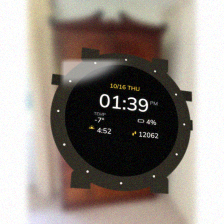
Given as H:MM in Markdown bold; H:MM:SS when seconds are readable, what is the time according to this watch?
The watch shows **1:39**
